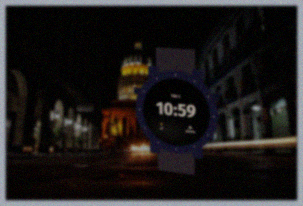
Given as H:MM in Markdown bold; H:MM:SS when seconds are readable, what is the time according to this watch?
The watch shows **10:59**
